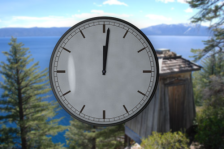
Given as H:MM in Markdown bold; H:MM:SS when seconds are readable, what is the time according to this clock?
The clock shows **12:01**
